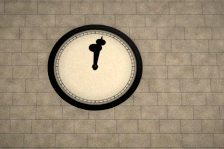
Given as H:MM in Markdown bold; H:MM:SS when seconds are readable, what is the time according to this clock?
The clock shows **12:02**
